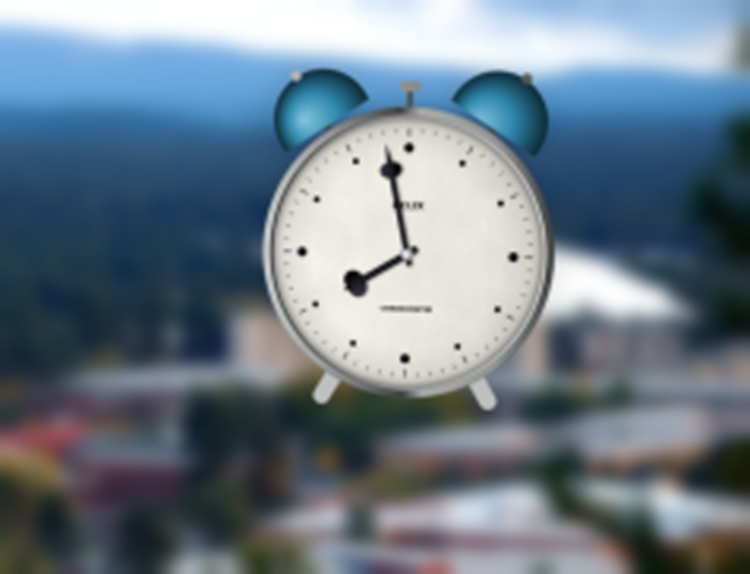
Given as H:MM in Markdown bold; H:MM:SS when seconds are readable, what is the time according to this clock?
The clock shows **7:58**
